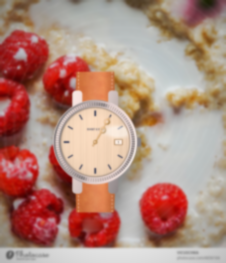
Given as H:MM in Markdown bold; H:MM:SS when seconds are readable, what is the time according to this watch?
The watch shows **1:05**
